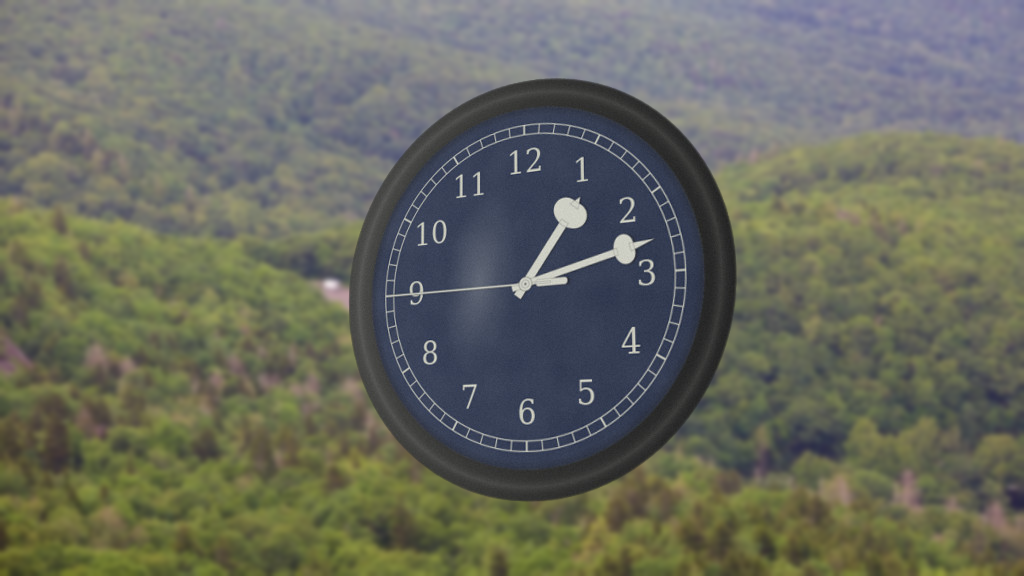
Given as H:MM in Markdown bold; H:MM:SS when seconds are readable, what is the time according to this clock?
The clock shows **1:12:45**
